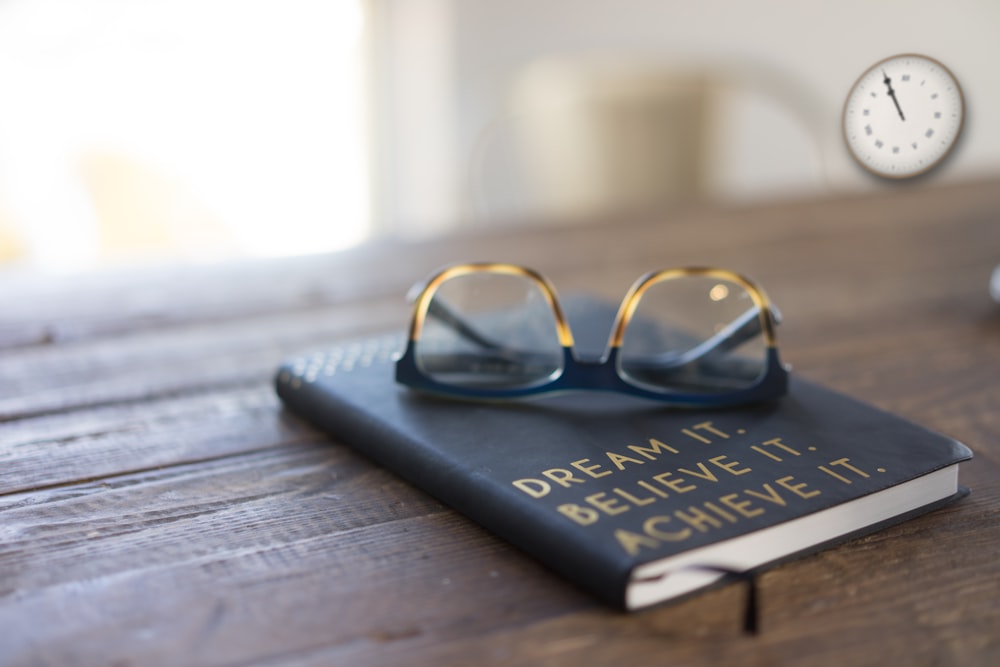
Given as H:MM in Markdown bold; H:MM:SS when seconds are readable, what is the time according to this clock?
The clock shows **10:55**
